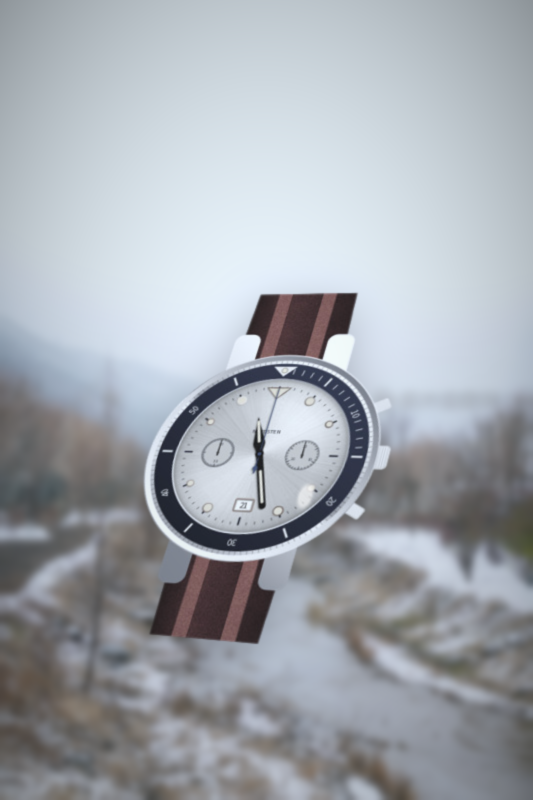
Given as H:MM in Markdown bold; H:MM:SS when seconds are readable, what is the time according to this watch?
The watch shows **11:27**
